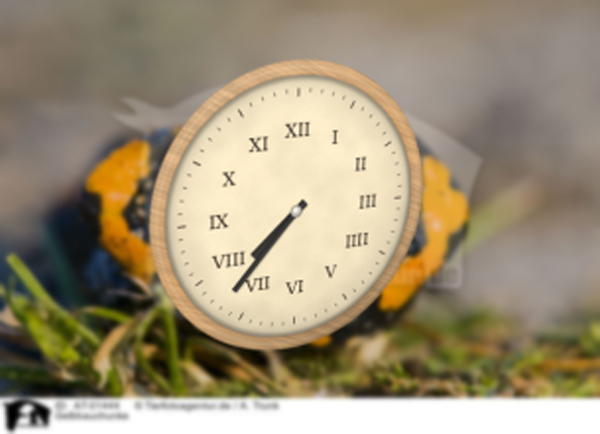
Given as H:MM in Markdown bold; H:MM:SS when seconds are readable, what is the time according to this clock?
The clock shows **7:37**
